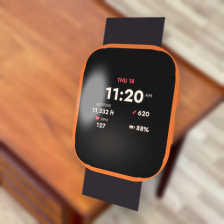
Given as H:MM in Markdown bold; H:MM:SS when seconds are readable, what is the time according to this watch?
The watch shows **11:20**
